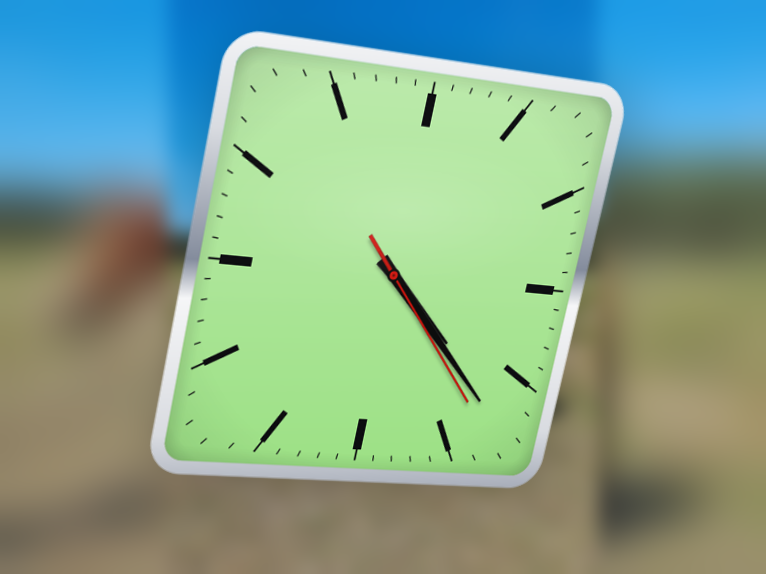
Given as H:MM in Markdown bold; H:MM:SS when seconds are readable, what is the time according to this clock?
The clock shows **4:22:23**
